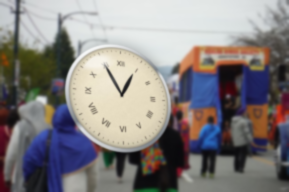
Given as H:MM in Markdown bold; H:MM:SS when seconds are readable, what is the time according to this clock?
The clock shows **12:55**
